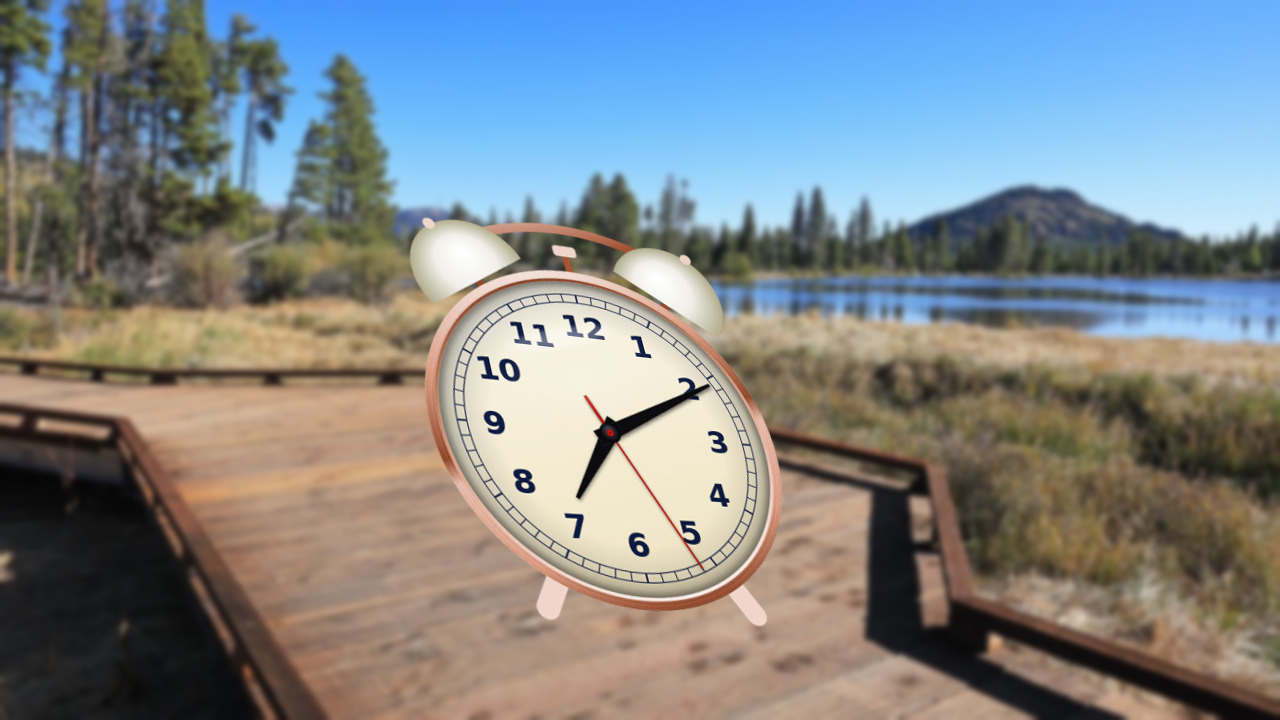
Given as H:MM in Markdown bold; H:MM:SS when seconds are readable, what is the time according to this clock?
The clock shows **7:10:26**
